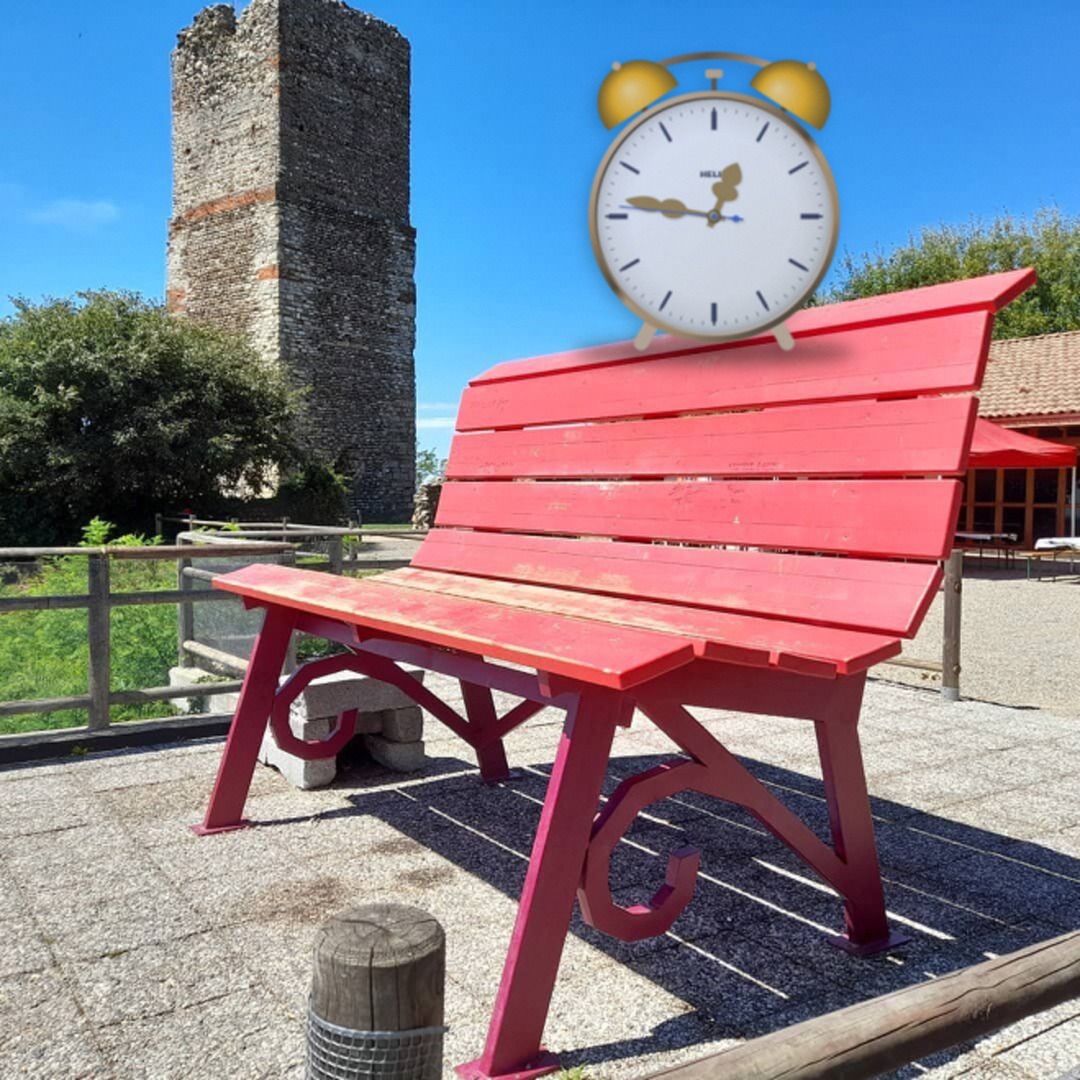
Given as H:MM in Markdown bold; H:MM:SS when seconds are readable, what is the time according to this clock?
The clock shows **12:46:46**
